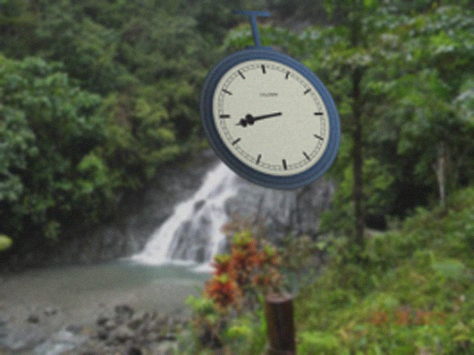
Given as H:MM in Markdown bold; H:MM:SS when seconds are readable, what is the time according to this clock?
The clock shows **8:43**
